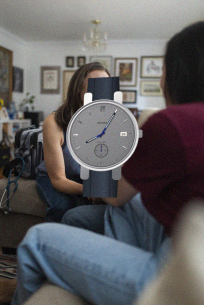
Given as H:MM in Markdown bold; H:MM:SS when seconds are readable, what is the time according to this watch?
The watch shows **8:05**
